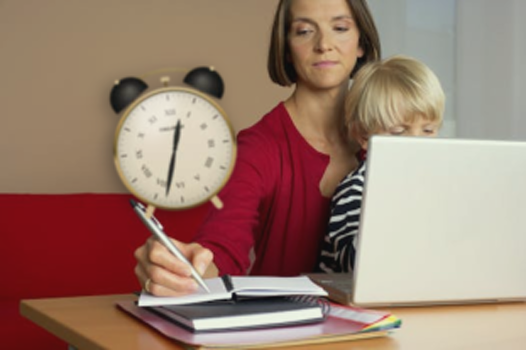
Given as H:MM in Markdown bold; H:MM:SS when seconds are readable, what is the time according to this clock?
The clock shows **12:33**
